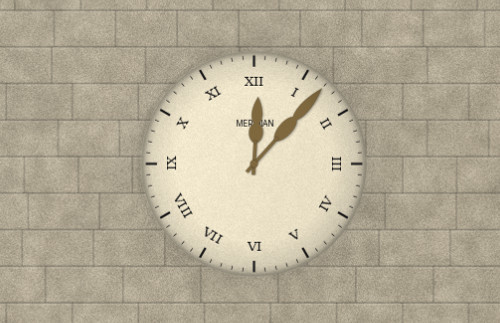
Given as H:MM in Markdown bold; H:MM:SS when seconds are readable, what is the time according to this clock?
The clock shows **12:07**
